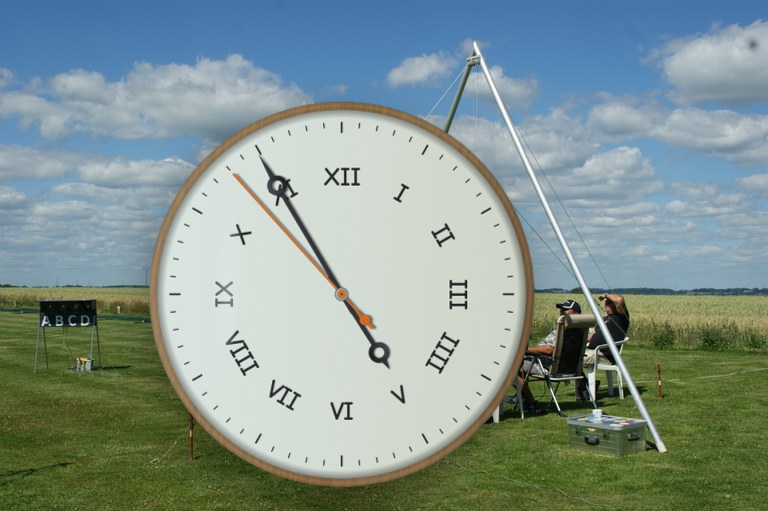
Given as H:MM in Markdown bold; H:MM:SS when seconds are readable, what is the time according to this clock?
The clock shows **4:54:53**
